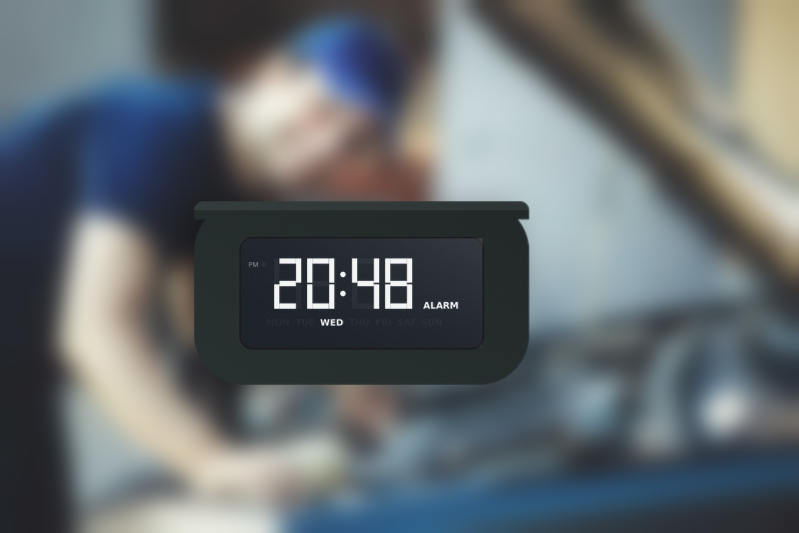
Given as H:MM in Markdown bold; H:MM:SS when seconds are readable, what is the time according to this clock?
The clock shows **20:48**
